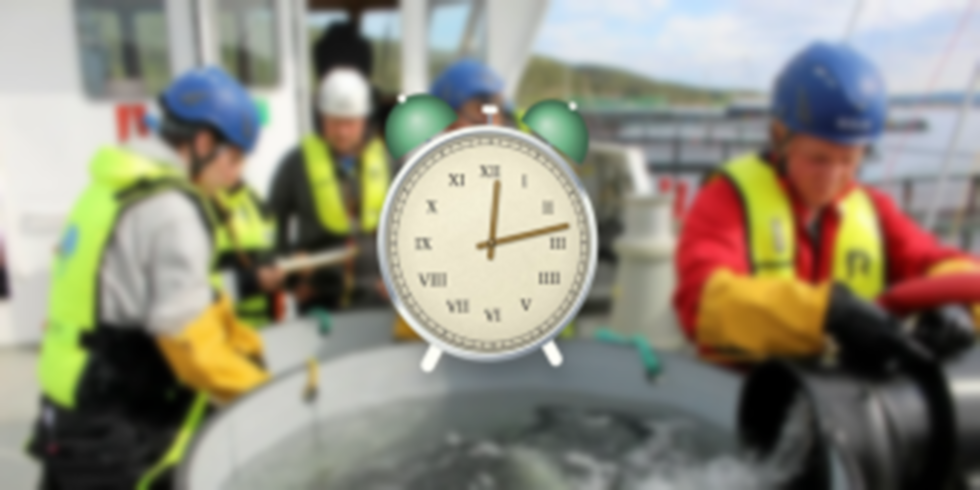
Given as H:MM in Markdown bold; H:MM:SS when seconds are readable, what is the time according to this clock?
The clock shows **12:13**
